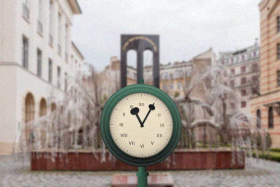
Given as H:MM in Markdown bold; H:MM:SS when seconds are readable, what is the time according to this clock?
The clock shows **11:05**
